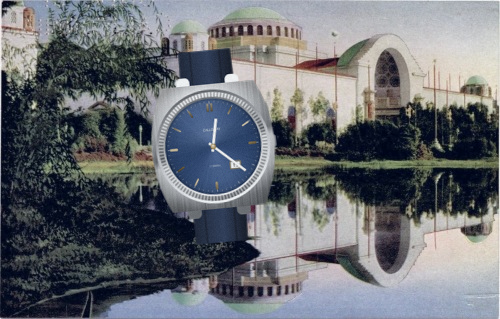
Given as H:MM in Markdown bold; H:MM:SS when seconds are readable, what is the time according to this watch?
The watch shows **12:22**
